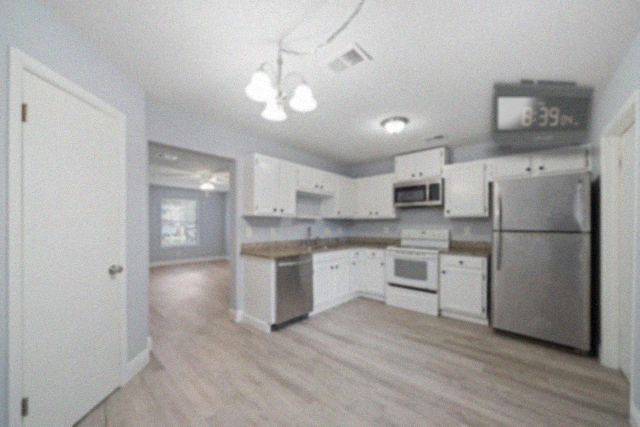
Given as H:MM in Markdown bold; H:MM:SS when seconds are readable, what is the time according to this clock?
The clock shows **8:39**
